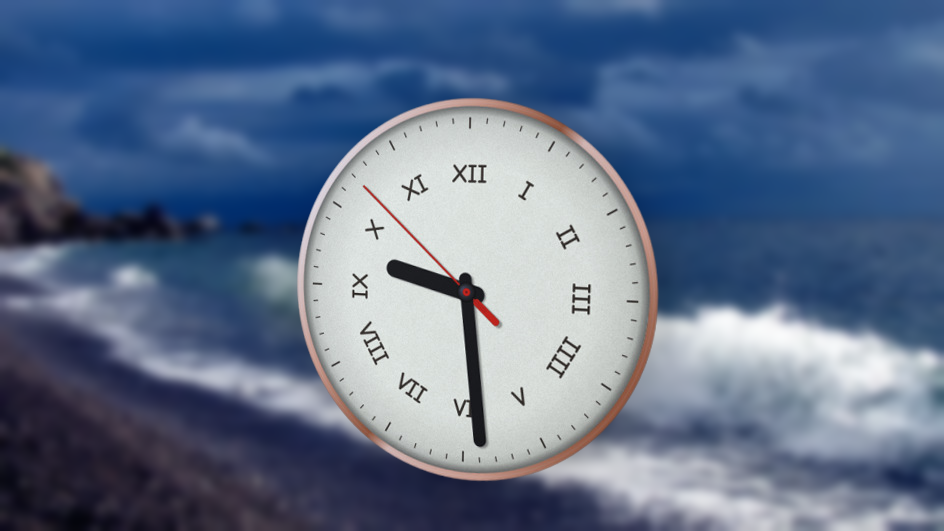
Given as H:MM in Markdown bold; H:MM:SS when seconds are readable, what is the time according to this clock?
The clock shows **9:28:52**
